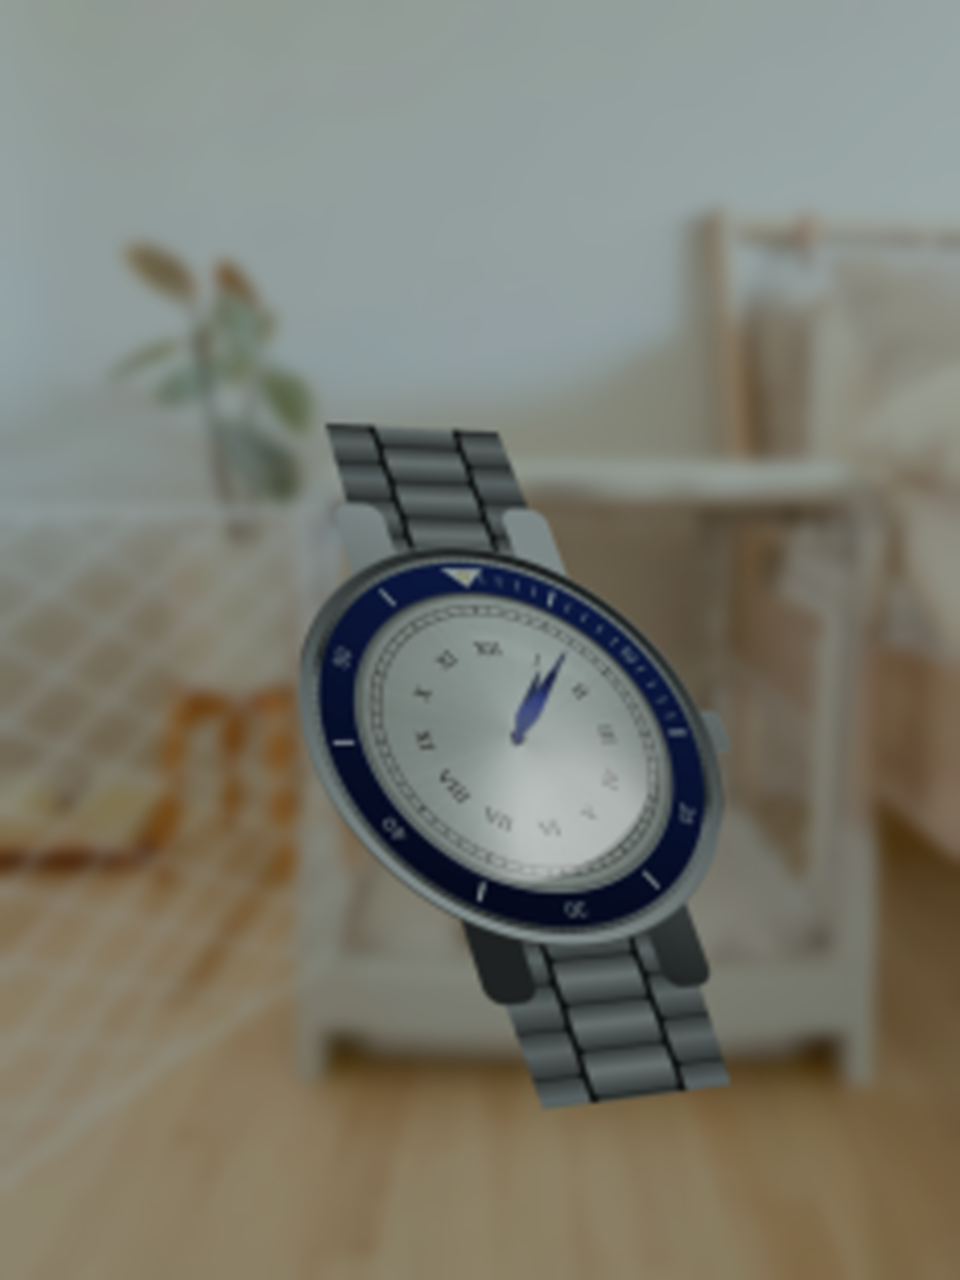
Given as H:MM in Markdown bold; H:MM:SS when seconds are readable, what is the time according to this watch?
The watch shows **1:07**
